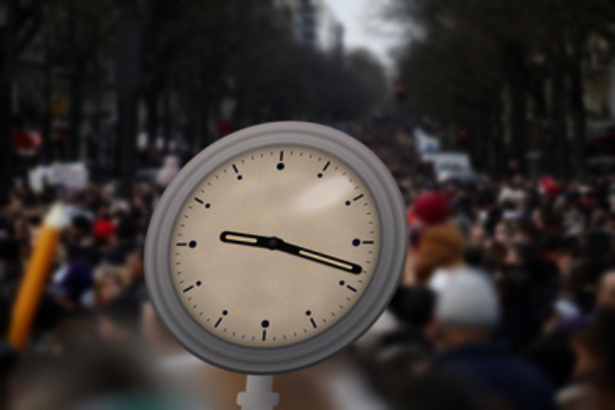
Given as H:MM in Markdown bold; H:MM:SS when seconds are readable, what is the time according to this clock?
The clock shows **9:18**
